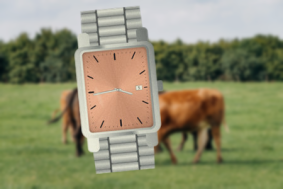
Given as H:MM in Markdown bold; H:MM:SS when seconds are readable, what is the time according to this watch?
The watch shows **3:44**
